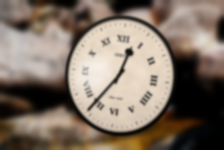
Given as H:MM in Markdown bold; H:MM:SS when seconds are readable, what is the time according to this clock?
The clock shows **12:36**
